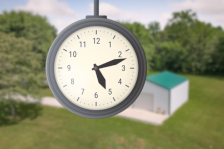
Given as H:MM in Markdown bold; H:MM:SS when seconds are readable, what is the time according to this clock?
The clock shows **5:12**
